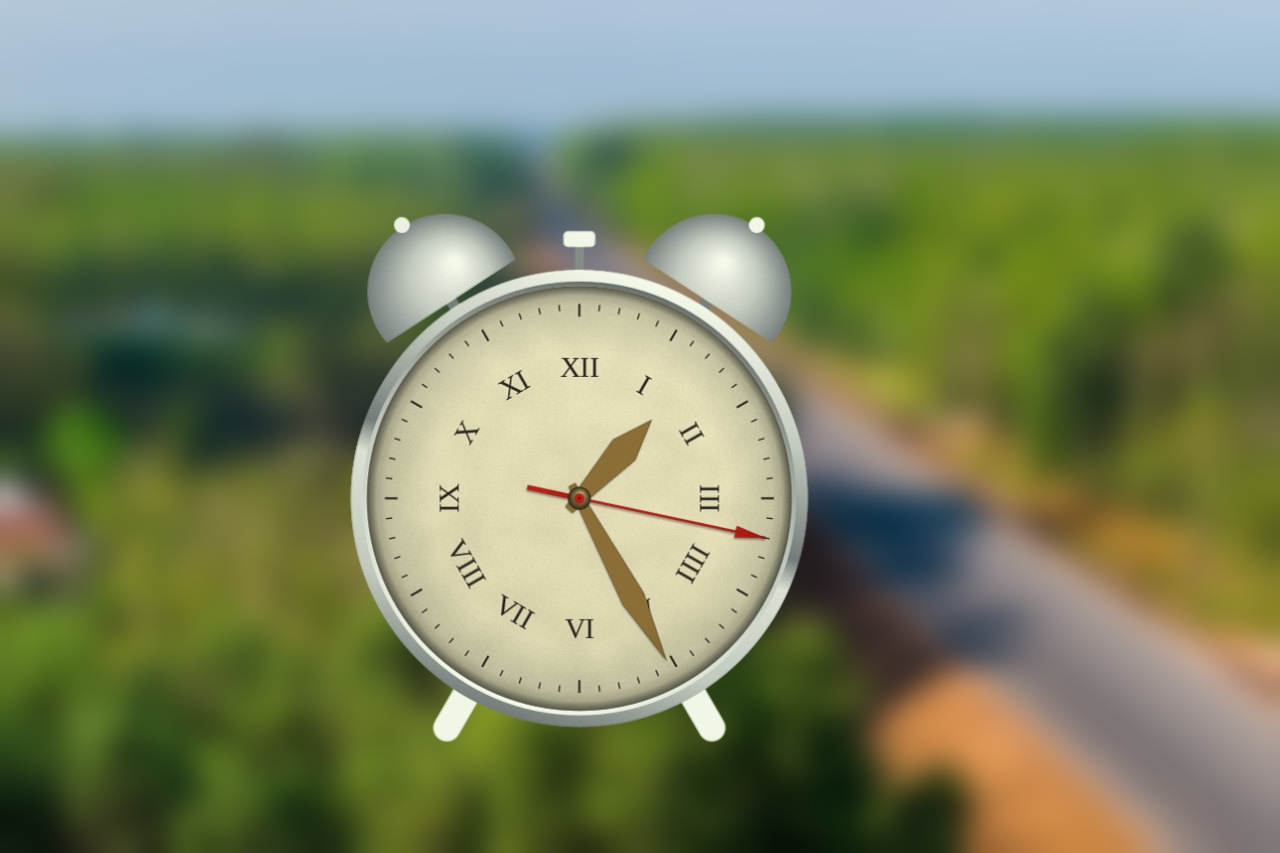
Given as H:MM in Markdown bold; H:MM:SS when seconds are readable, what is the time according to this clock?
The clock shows **1:25:17**
